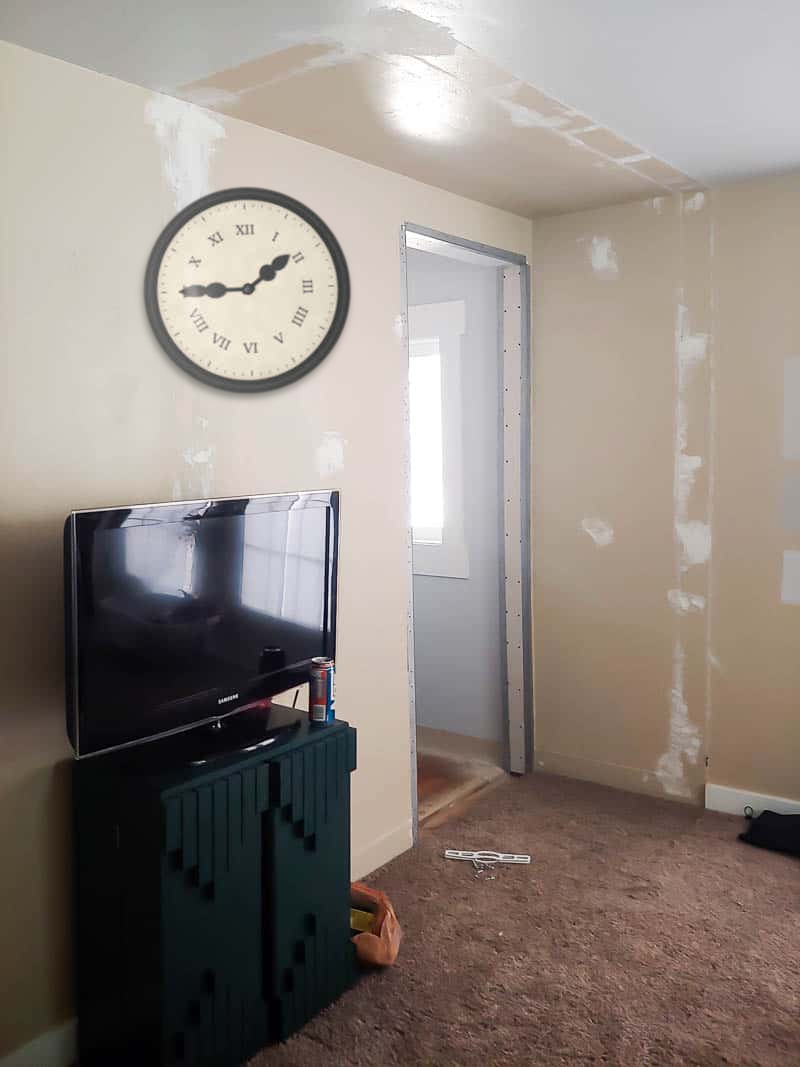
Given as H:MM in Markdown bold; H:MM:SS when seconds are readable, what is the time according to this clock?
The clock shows **1:45**
